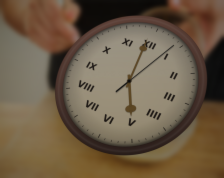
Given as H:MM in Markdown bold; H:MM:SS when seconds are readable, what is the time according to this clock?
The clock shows **4:59:04**
